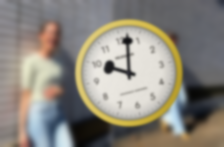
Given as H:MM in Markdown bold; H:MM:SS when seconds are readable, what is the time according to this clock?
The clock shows **10:02**
